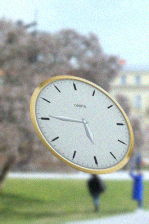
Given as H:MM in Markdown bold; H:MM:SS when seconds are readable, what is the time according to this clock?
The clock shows **5:46**
